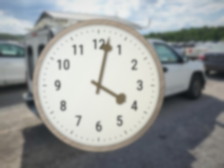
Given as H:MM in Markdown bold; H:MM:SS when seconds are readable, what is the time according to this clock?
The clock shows **4:02**
